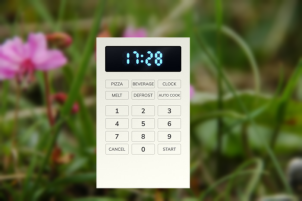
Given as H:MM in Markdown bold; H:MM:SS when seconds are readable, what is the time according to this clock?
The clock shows **17:28**
